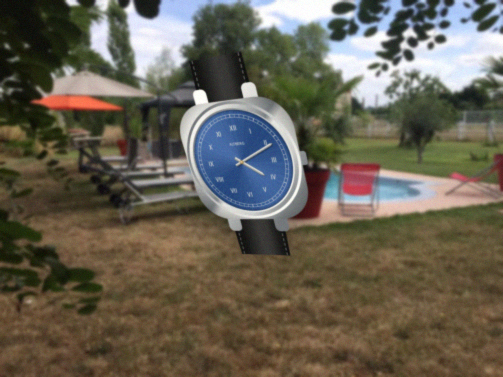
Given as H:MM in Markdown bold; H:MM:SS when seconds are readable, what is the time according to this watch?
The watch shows **4:11**
